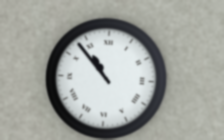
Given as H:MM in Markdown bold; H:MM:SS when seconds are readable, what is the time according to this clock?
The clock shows **10:53**
